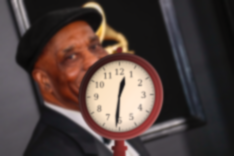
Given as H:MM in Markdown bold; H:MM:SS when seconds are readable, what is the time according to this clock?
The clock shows **12:31**
